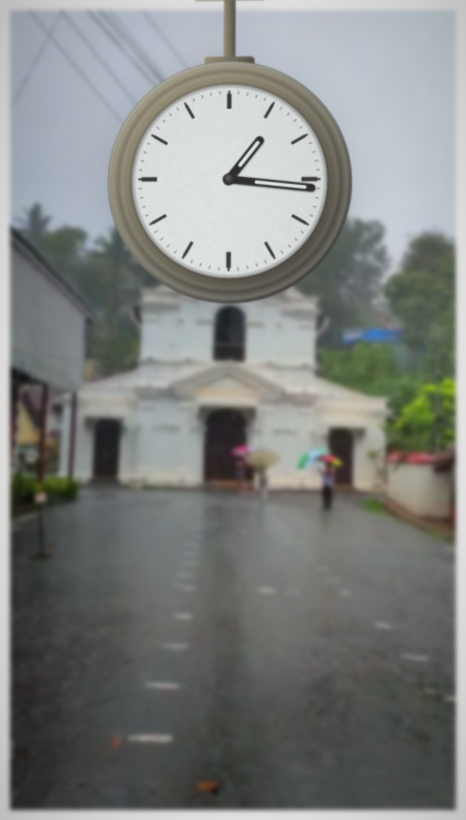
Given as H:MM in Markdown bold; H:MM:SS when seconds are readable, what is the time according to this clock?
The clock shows **1:16**
